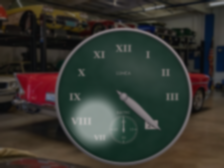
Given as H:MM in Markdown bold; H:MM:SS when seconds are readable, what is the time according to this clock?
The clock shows **4:22**
